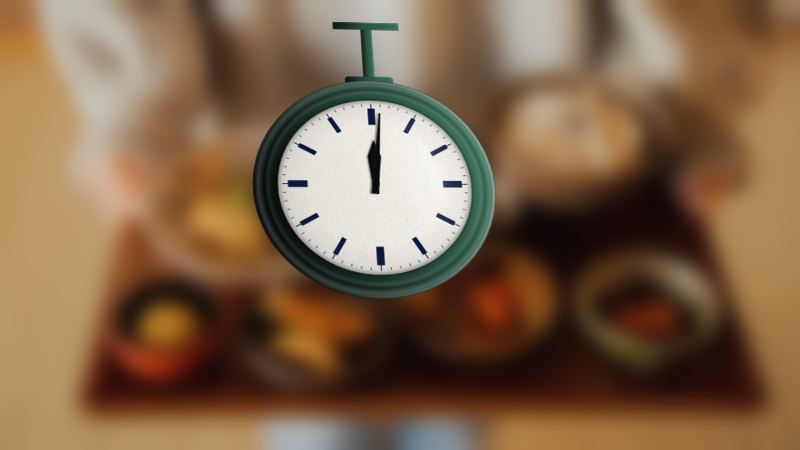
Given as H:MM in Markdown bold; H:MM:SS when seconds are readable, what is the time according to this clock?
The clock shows **12:01**
